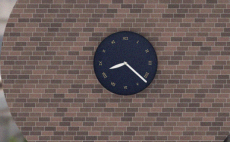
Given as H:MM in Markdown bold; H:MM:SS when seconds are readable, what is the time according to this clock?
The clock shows **8:22**
